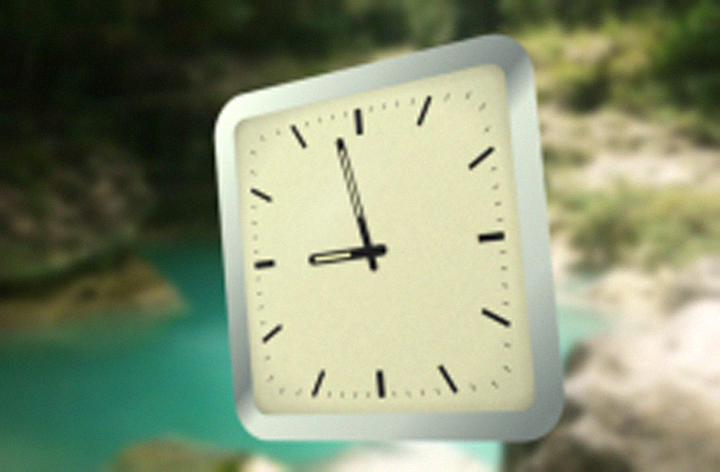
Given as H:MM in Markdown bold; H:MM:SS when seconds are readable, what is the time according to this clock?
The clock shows **8:58**
